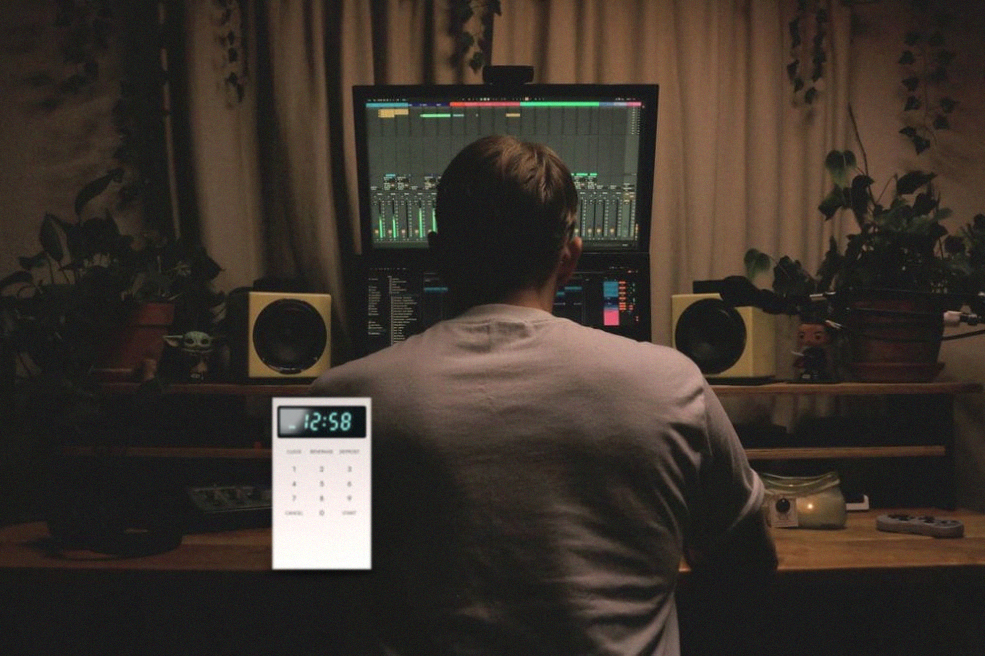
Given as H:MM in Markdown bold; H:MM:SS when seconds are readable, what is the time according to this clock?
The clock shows **12:58**
